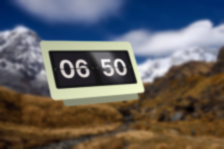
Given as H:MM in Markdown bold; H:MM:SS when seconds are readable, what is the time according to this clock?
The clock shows **6:50**
